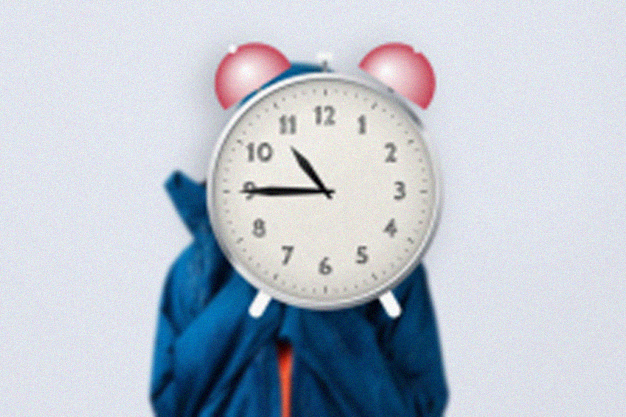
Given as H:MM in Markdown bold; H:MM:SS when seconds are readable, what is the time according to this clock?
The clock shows **10:45**
